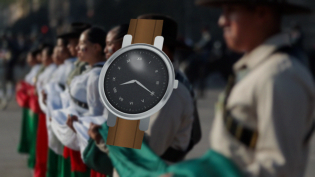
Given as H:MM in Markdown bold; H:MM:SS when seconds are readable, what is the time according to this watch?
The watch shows **8:20**
